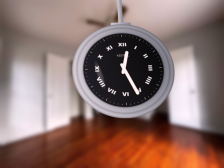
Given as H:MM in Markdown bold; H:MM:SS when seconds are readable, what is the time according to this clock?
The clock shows **12:26**
